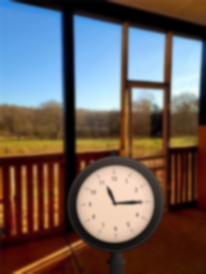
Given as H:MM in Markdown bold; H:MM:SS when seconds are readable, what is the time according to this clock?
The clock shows **11:15**
